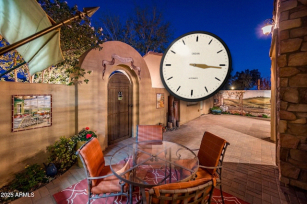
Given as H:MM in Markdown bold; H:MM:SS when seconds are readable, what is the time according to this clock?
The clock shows **3:16**
